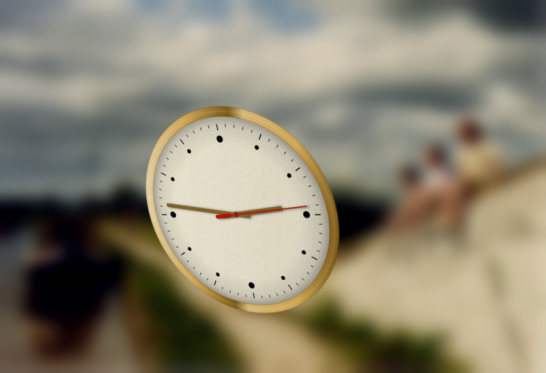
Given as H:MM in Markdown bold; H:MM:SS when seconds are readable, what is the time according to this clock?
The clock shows **2:46:14**
